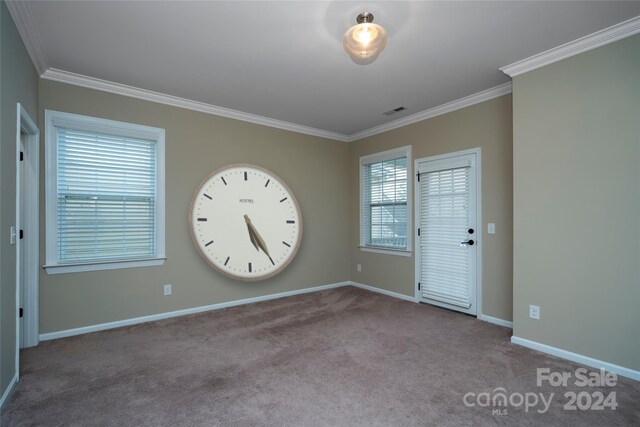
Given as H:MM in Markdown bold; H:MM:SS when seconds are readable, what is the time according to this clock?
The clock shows **5:25**
